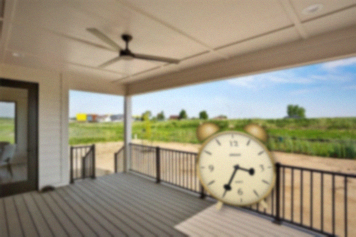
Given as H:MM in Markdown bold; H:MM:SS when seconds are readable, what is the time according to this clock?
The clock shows **3:35**
